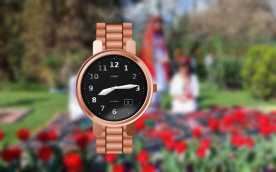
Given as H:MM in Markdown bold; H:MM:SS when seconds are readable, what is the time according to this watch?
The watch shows **8:14**
